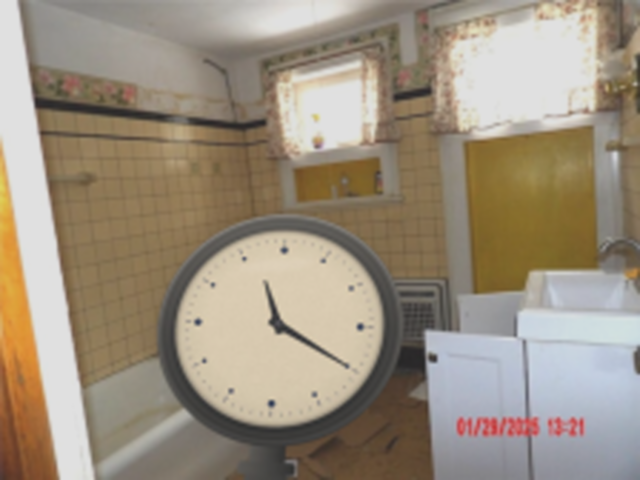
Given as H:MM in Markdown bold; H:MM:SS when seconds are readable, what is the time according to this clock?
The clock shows **11:20**
